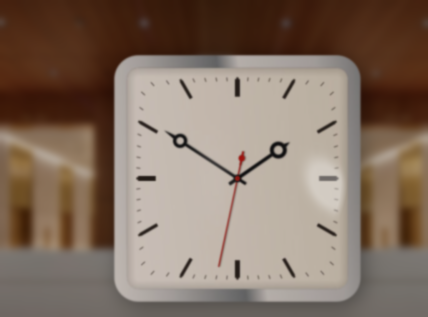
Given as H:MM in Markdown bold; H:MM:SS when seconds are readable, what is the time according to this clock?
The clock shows **1:50:32**
